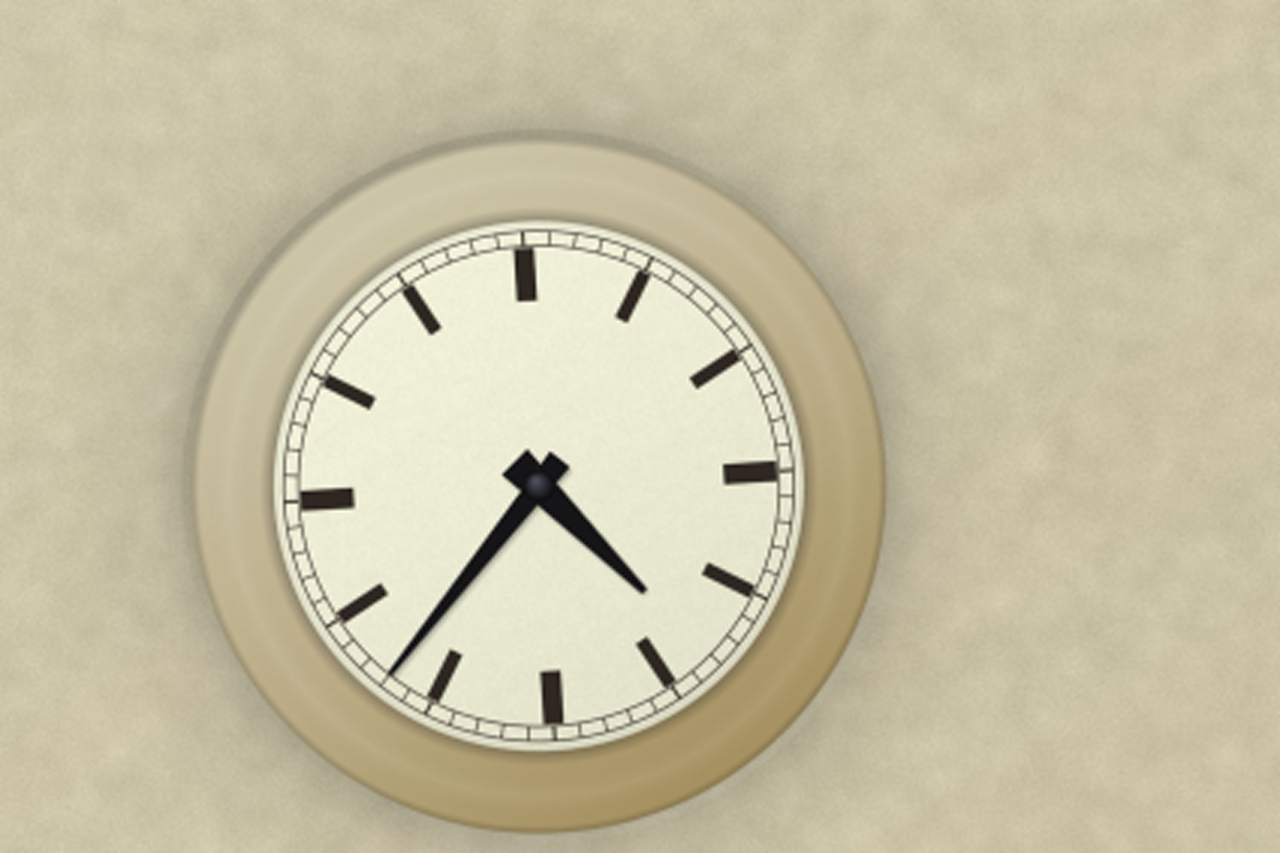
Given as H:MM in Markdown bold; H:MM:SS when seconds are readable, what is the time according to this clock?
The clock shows **4:37**
